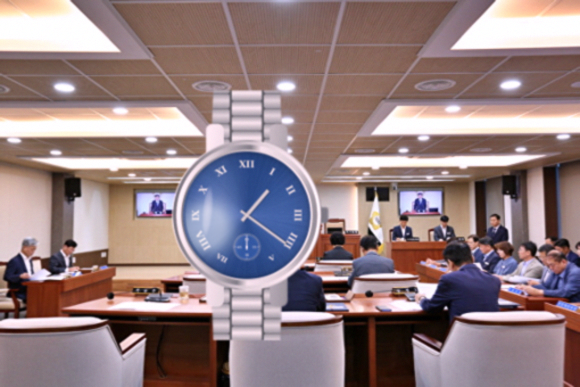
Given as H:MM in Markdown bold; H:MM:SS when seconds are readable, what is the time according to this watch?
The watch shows **1:21**
